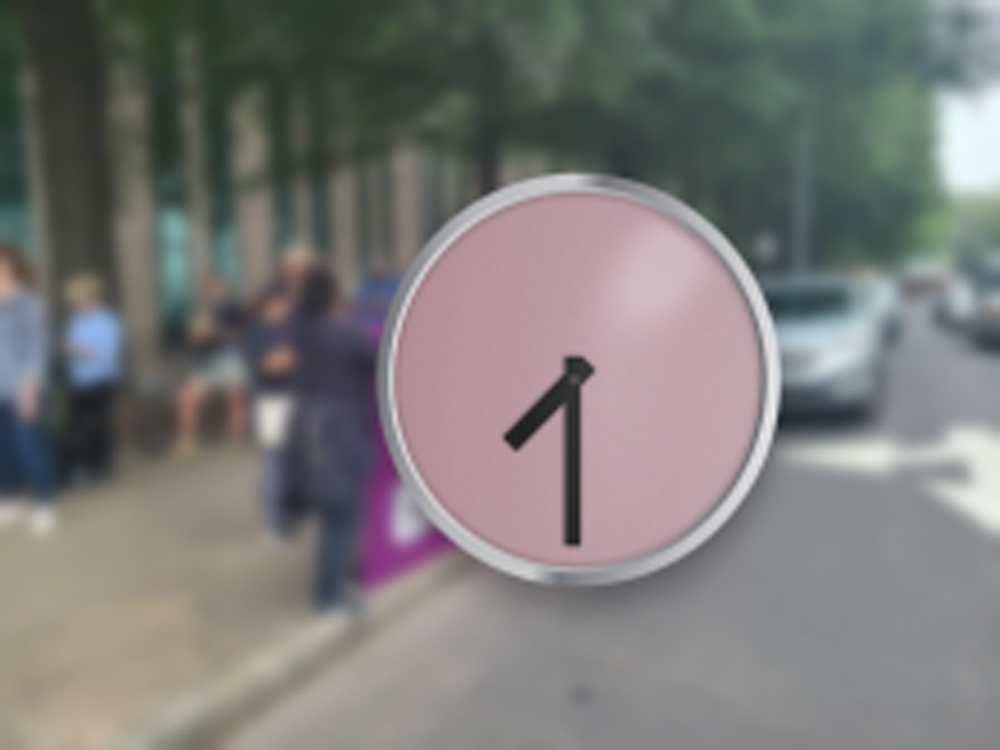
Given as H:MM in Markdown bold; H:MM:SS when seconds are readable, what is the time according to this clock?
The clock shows **7:30**
